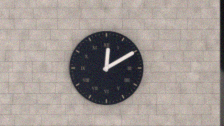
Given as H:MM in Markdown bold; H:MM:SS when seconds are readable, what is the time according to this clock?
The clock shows **12:10**
